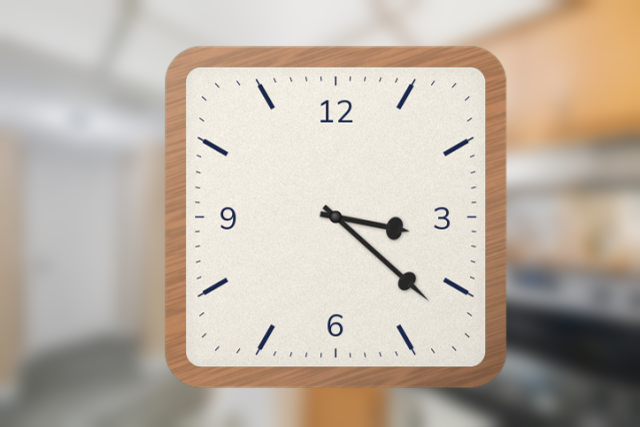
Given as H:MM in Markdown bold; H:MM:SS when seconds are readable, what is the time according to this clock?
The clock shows **3:22**
